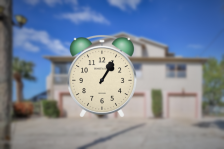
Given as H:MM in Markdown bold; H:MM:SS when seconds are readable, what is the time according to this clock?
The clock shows **1:05**
